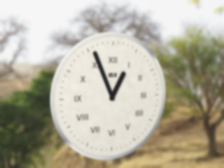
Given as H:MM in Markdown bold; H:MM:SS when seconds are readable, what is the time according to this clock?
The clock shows **12:56**
